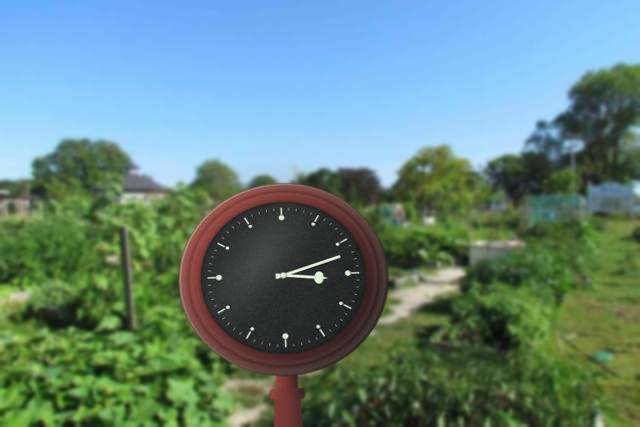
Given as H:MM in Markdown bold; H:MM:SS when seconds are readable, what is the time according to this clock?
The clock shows **3:12**
